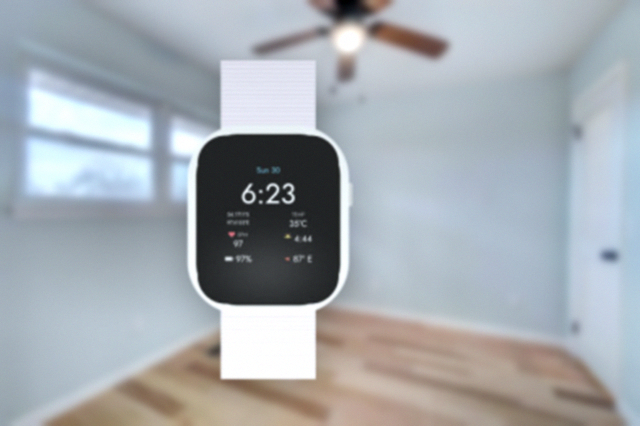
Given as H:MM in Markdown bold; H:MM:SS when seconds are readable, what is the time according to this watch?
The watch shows **6:23**
